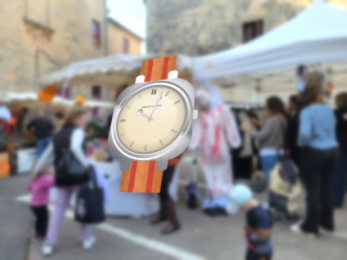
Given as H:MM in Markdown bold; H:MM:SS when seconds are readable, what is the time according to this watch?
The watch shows **10:03**
